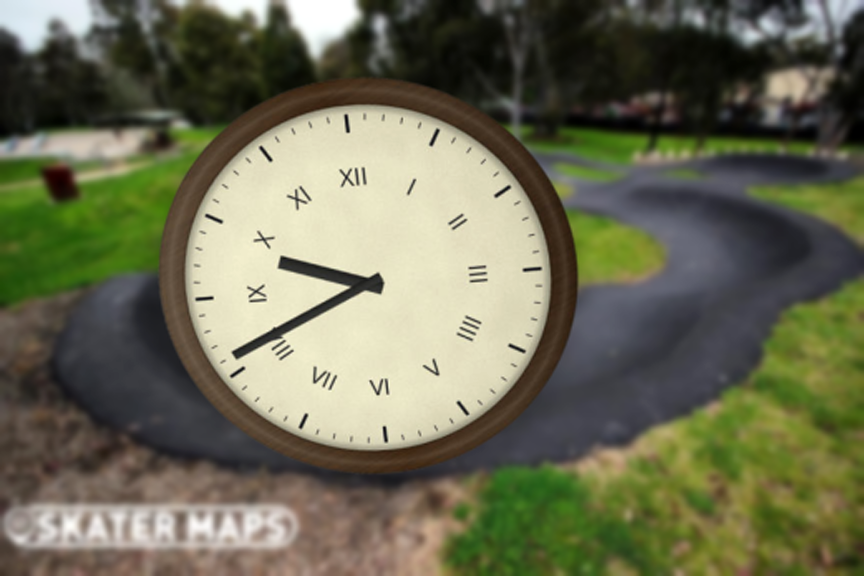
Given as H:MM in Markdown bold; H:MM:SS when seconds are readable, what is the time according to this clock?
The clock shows **9:41**
